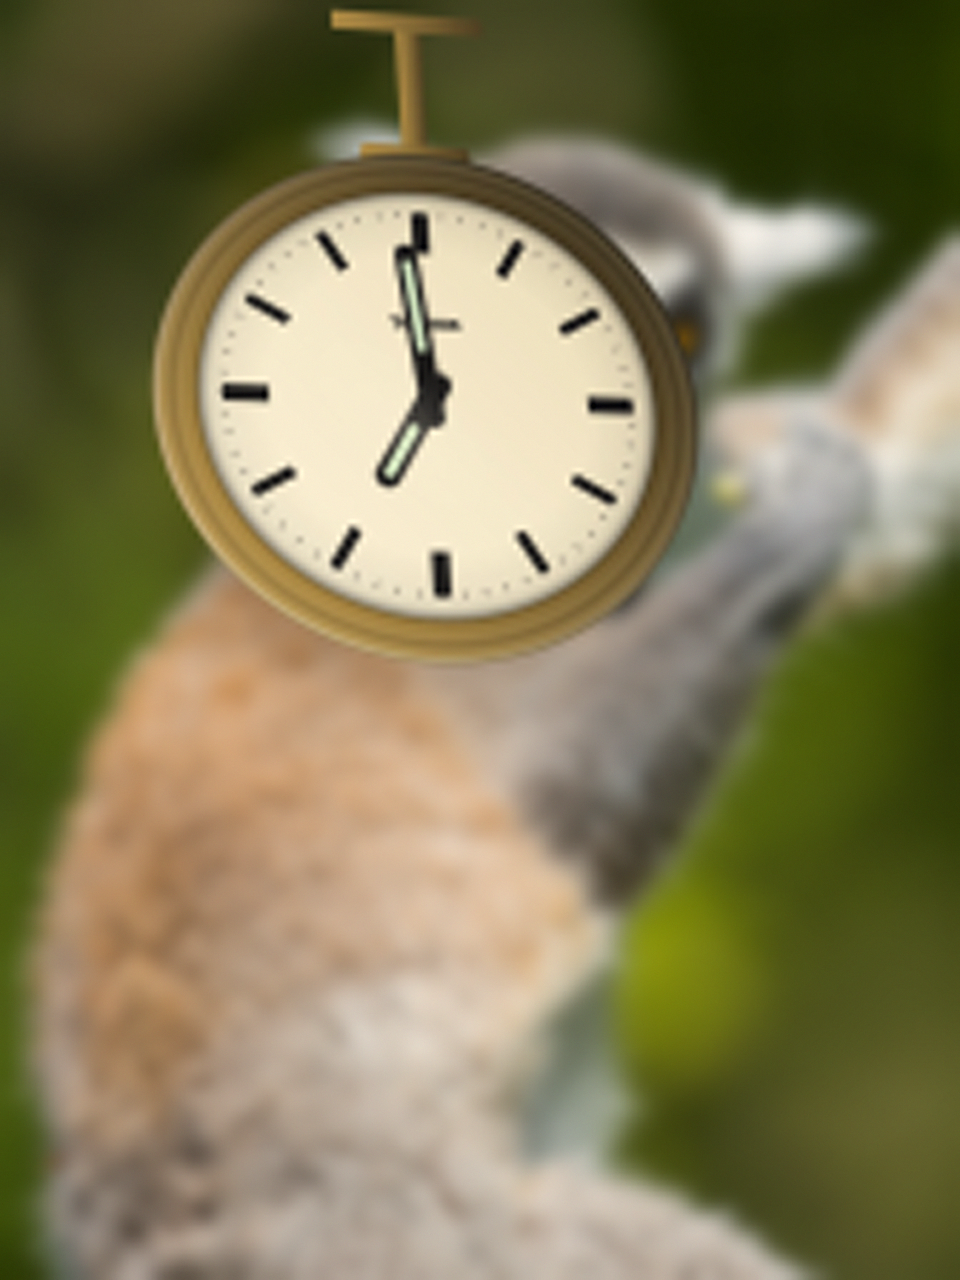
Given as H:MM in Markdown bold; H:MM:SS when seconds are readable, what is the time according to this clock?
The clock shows **6:59**
